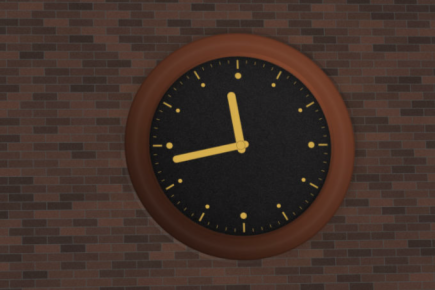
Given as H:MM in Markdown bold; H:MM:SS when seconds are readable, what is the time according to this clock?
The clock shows **11:43**
